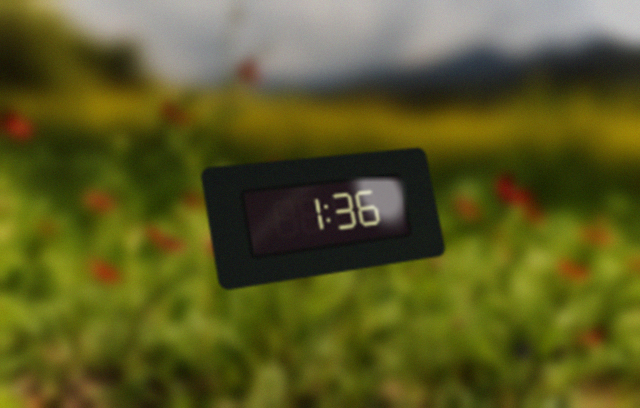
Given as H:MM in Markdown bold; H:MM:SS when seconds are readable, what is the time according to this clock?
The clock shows **1:36**
